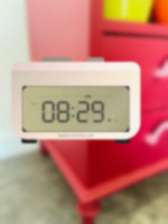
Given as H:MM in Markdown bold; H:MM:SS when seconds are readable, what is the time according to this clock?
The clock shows **8:29**
